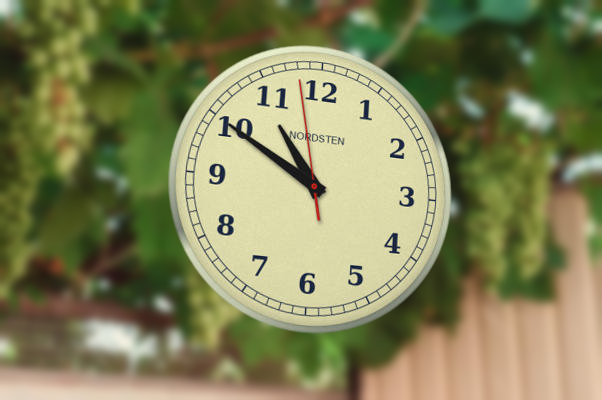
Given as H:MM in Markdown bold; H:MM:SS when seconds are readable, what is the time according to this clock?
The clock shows **10:49:58**
